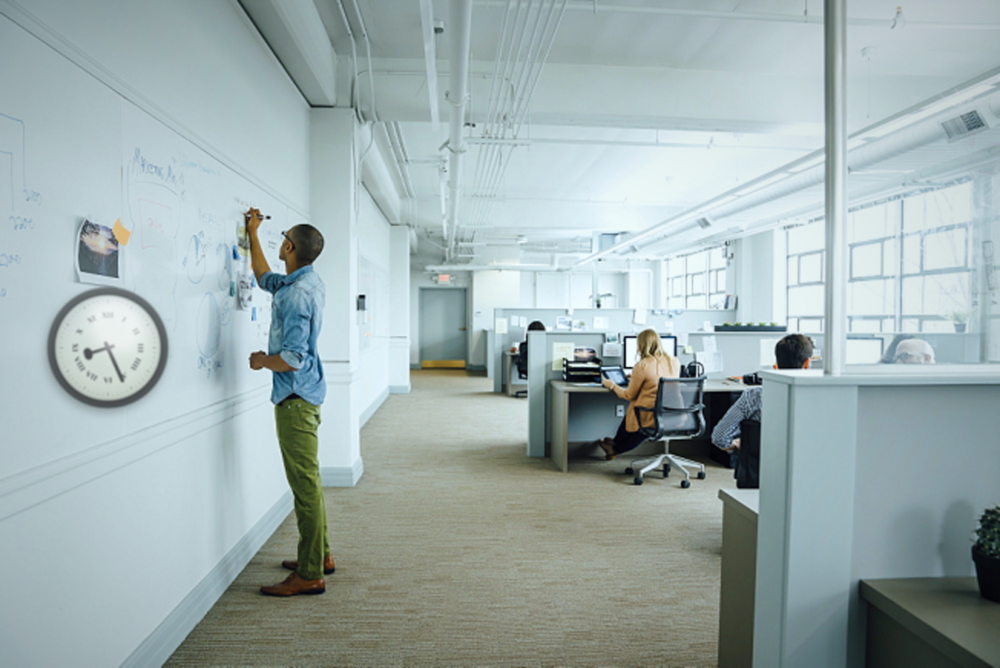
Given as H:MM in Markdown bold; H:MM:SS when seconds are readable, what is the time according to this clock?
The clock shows **8:26**
